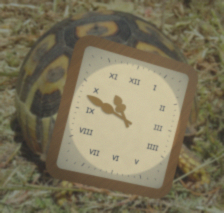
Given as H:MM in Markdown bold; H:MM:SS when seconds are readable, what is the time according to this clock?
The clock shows **10:48**
